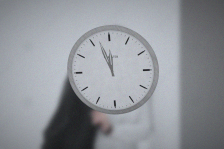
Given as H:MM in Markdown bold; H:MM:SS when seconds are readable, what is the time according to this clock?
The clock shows **11:57**
